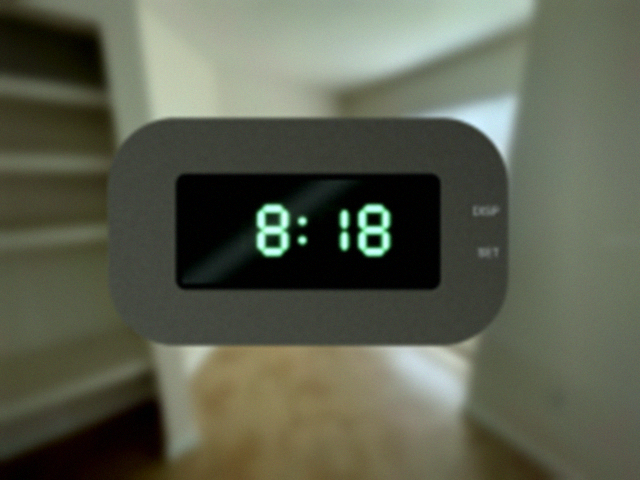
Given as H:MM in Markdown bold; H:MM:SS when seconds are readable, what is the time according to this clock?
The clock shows **8:18**
